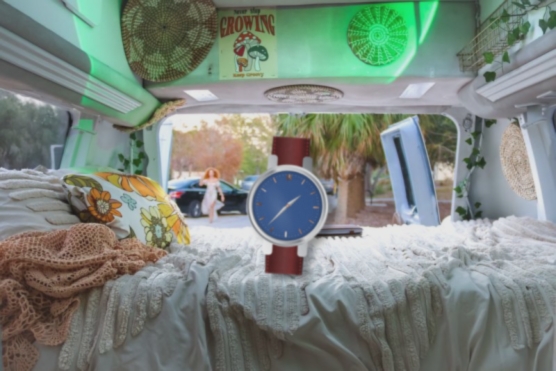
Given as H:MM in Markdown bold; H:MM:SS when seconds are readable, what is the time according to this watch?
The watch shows **1:37**
